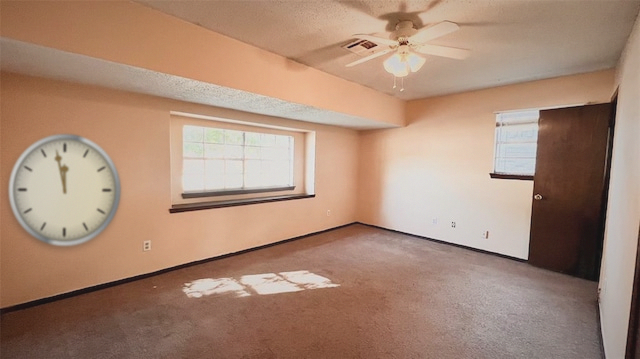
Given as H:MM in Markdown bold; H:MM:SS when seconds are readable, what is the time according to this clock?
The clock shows **11:58**
